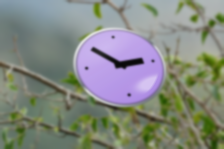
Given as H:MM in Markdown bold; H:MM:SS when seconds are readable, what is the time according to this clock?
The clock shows **2:52**
